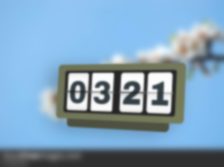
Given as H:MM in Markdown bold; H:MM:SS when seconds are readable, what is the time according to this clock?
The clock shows **3:21**
